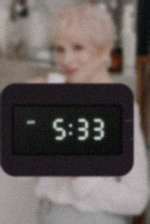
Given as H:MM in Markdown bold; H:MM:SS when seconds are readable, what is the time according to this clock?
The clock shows **5:33**
